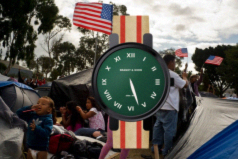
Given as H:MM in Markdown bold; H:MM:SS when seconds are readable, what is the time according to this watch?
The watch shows **5:27**
